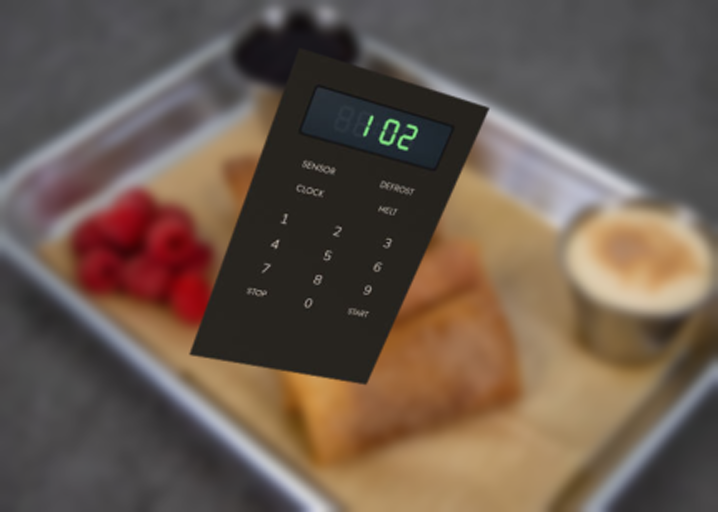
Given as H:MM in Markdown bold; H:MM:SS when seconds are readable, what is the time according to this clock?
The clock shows **1:02**
